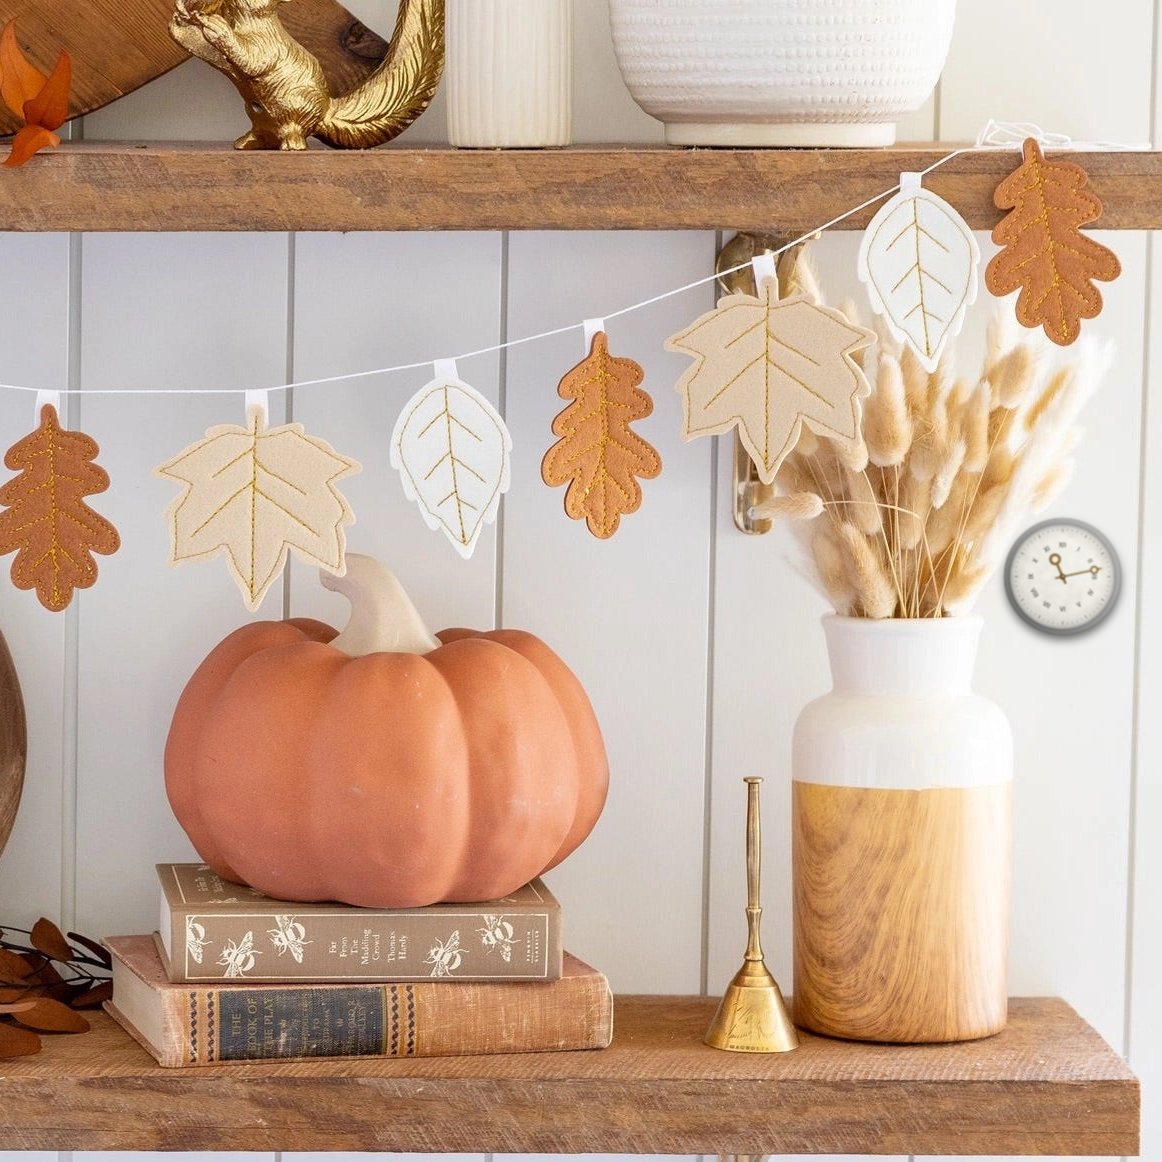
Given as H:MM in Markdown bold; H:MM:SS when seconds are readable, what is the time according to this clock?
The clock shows **11:13**
